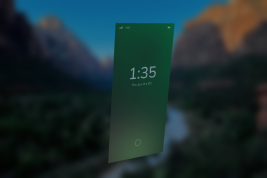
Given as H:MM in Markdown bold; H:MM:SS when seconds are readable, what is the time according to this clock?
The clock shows **1:35**
